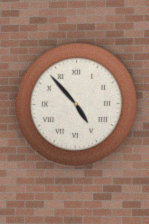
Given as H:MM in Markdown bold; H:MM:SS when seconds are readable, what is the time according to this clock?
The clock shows **4:53**
